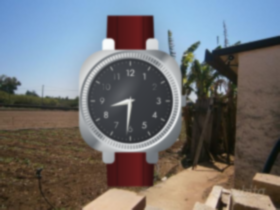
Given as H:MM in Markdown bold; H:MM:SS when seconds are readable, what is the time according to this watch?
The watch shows **8:31**
